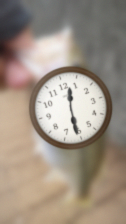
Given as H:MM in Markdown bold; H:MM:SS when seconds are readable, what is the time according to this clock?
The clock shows **12:31**
